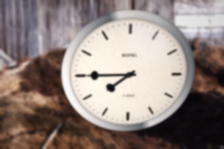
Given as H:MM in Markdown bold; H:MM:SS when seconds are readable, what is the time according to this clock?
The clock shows **7:45**
